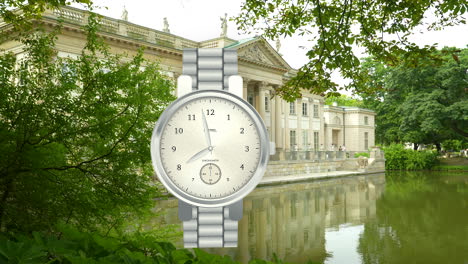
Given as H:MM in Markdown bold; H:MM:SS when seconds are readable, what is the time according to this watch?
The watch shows **7:58**
